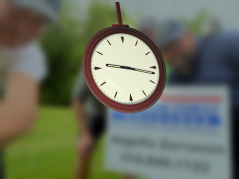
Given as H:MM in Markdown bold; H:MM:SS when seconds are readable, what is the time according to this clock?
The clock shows **9:17**
